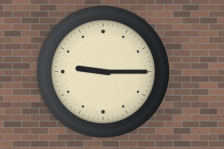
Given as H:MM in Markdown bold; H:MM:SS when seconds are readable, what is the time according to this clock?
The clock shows **9:15**
